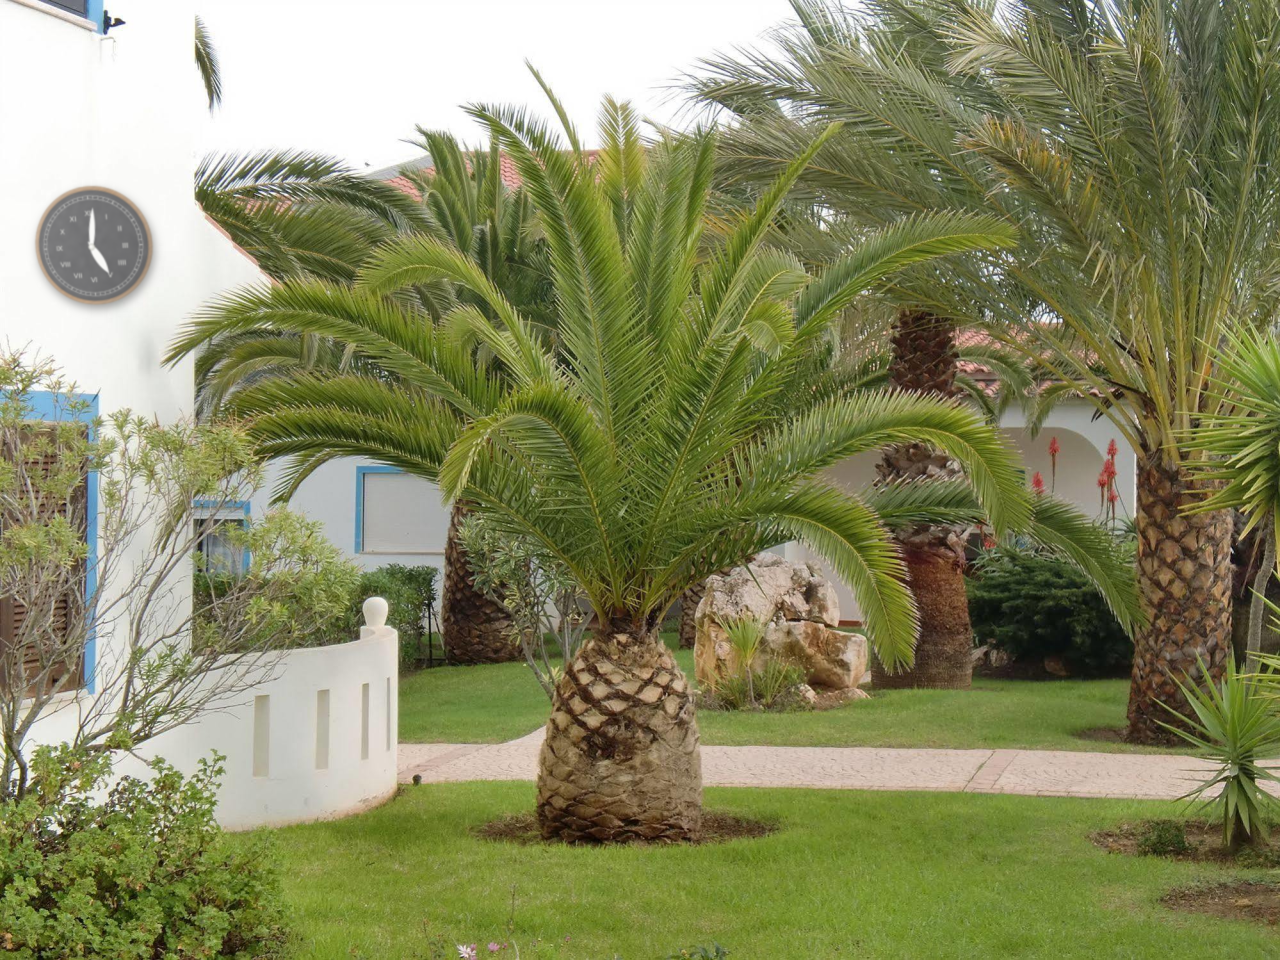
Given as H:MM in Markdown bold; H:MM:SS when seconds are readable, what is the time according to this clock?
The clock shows **5:01**
